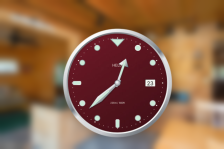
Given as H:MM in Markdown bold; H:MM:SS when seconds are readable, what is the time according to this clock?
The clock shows **12:38**
